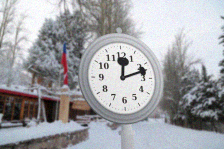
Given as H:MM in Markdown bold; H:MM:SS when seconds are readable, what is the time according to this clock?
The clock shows **12:12**
